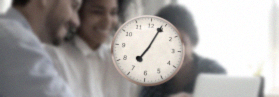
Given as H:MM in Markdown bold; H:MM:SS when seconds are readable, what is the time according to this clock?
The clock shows **7:04**
